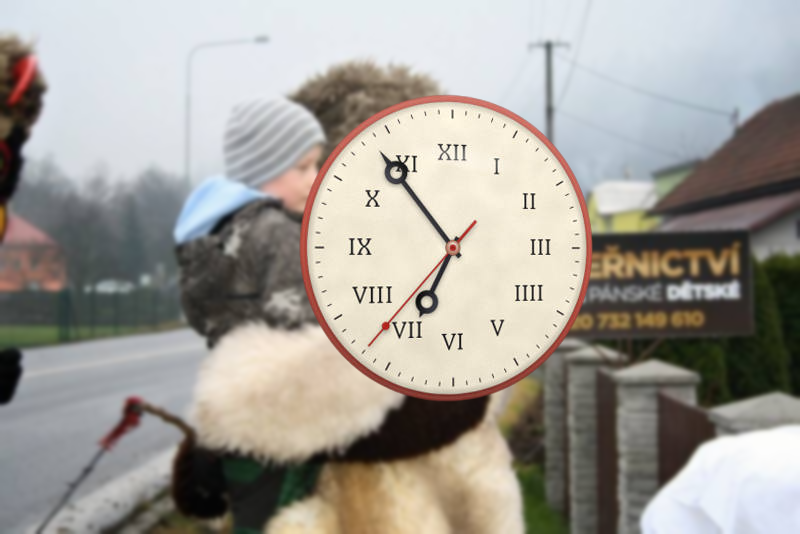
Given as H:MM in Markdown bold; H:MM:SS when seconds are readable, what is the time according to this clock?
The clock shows **6:53:37**
